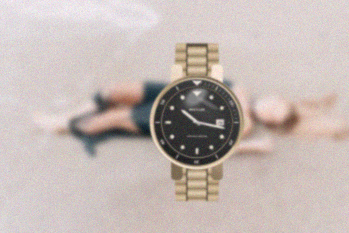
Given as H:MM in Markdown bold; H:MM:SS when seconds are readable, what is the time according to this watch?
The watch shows **10:17**
